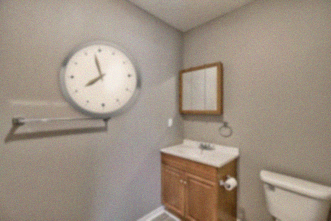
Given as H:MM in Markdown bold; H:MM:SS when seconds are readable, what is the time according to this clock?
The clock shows **7:58**
